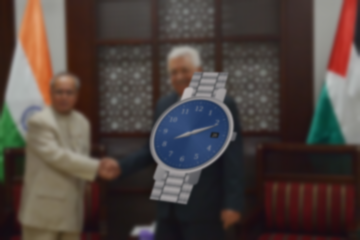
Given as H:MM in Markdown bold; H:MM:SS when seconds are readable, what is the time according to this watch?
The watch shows **8:11**
